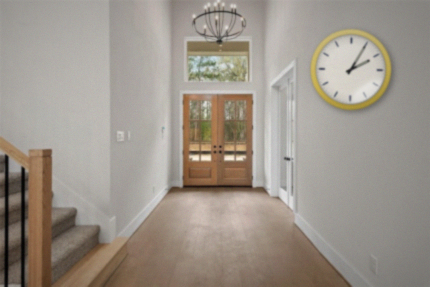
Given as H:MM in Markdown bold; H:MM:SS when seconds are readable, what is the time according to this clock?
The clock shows **2:05**
